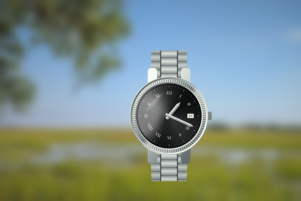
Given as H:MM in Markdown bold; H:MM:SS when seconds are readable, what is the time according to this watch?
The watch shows **1:19**
